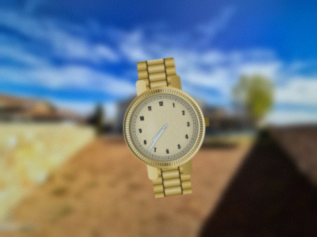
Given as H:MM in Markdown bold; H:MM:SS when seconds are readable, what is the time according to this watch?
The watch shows **7:37**
